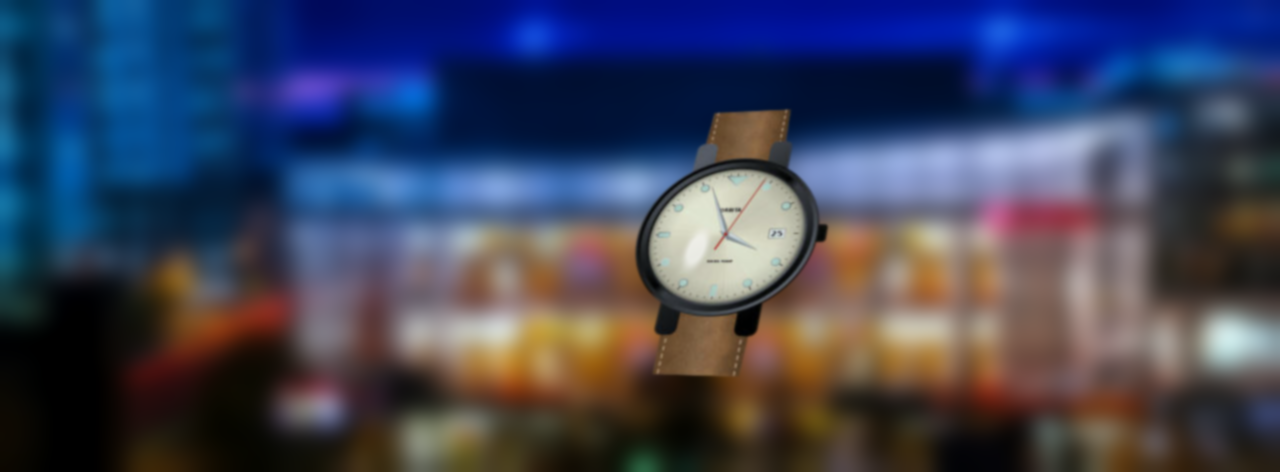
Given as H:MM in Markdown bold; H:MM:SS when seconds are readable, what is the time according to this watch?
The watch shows **3:56:04**
